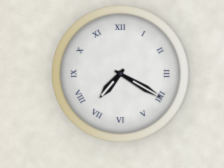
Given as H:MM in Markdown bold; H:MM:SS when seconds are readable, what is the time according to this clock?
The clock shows **7:20**
